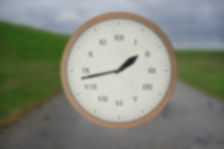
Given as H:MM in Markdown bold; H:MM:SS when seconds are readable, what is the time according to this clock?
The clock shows **1:43**
